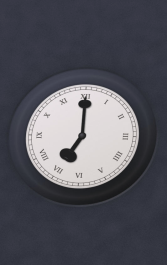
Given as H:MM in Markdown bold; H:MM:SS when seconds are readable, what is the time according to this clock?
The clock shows **7:00**
